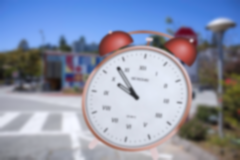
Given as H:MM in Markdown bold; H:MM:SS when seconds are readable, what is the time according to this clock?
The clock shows **9:53**
